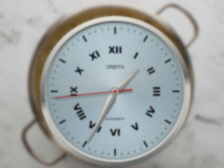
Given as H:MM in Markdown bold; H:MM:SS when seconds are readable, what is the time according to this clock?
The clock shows **1:34:44**
